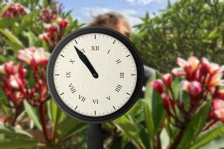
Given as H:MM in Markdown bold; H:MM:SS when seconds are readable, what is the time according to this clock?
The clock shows **10:54**
